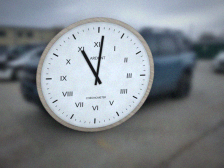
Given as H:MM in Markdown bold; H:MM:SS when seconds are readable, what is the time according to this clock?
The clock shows **11:01**
